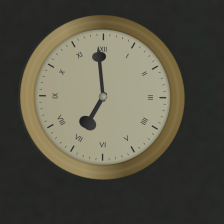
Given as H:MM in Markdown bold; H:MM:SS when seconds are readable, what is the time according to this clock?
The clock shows **6:59**
